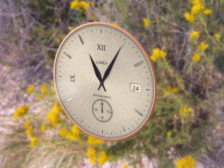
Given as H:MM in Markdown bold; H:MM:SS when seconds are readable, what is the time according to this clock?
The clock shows **11:05**
